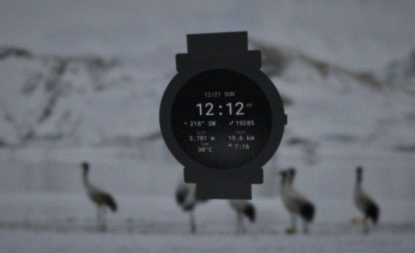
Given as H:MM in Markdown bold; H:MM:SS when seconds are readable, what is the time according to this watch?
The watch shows **12:12**
